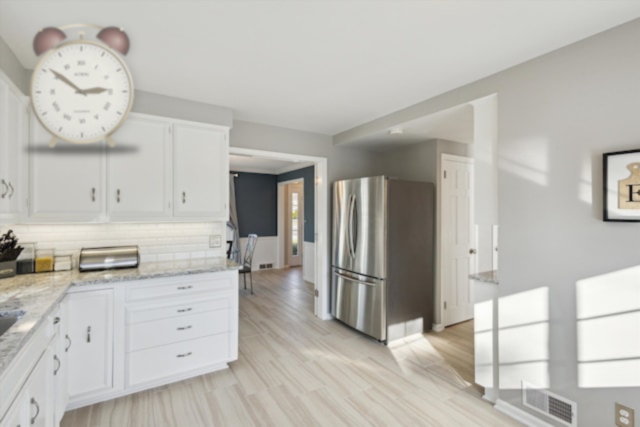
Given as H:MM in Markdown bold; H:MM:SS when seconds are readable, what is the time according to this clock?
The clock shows **2:51**
